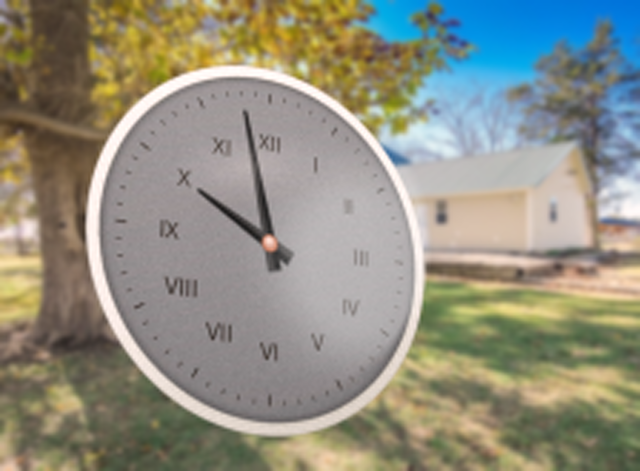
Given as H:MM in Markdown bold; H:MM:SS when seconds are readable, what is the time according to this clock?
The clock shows **9:58**
